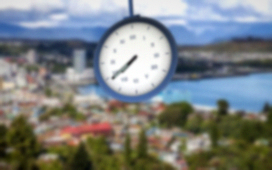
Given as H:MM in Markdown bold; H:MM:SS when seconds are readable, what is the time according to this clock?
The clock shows **7:39**
